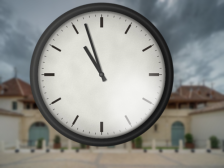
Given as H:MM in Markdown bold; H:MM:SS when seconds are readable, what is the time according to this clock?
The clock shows **10:57**
